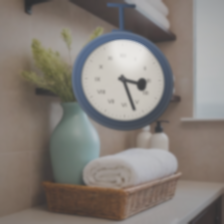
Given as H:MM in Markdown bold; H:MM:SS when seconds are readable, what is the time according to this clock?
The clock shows **3:27**
